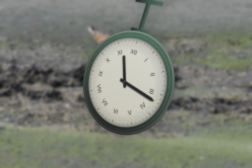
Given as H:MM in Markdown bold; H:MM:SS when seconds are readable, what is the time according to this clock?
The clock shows **11:17**
